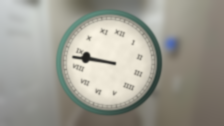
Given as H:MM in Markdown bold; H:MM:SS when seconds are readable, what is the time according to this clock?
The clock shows **8:43**
